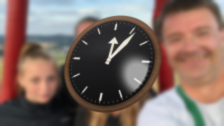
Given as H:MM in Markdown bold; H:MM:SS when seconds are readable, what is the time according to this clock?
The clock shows **12:06**
